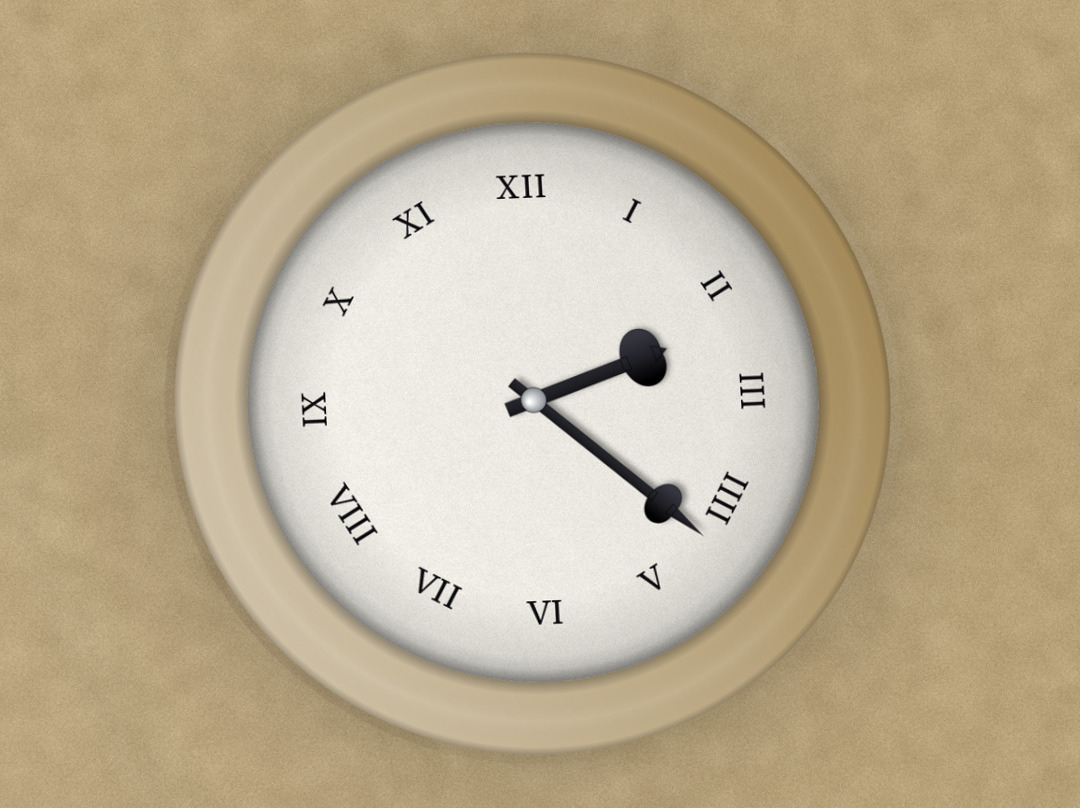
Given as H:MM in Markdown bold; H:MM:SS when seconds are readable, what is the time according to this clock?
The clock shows **2:22**
